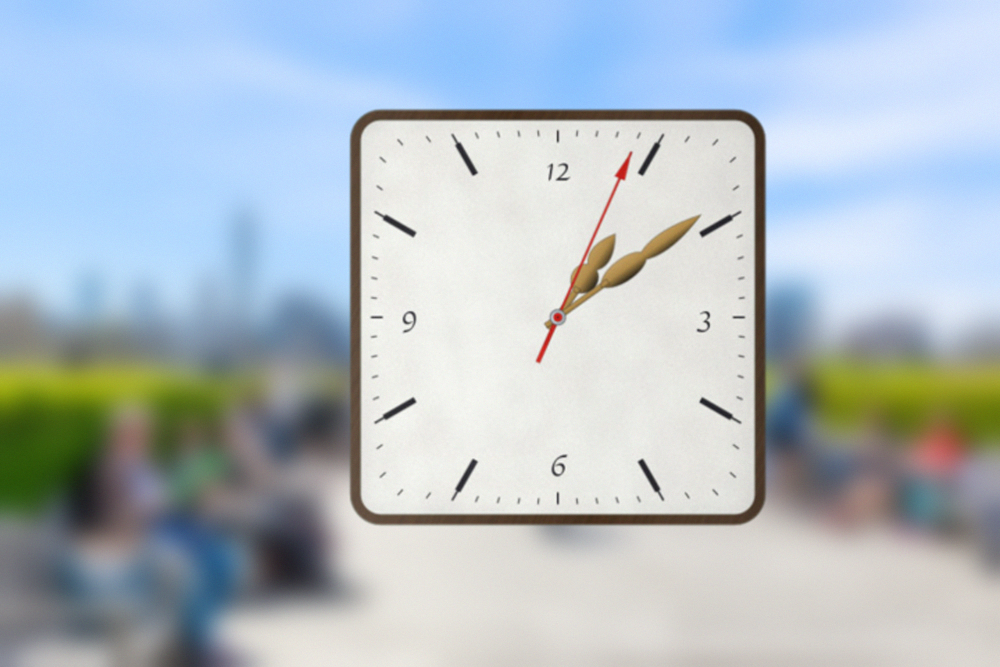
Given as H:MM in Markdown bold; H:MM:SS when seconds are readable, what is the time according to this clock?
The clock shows **1:09:04**
